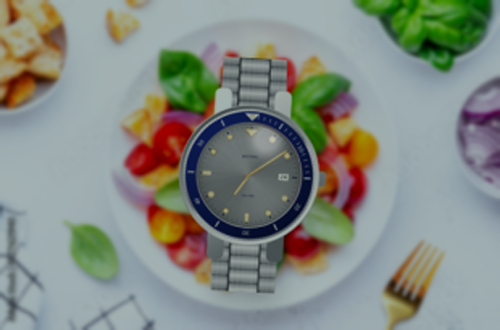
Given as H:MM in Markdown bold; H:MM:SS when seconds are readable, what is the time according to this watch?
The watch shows **7:09**
